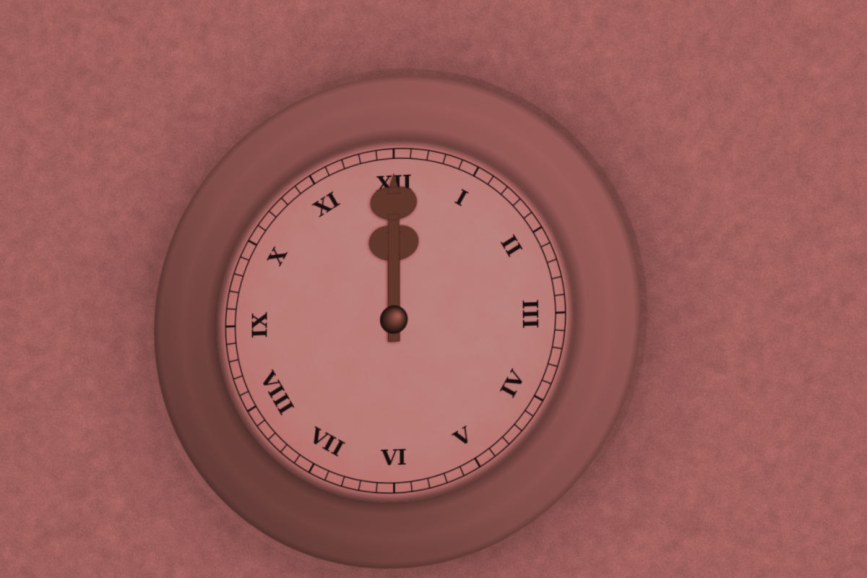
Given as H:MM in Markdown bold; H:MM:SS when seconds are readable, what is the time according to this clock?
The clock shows **12:00**
